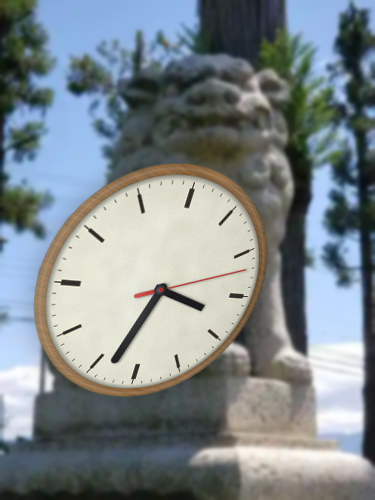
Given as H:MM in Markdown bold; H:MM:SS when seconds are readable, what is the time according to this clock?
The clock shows **3:33:12**
